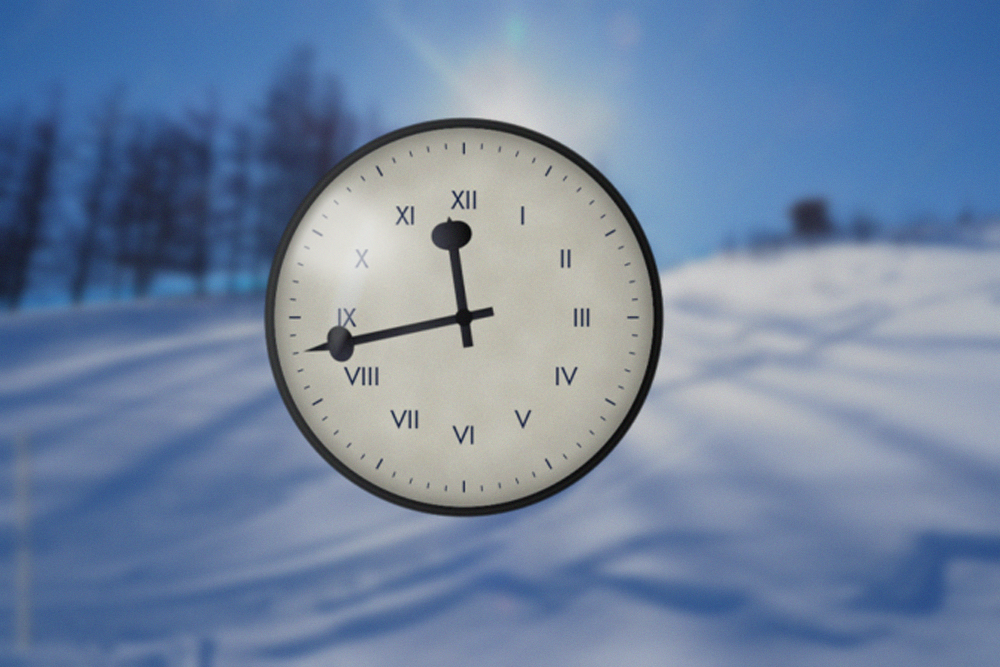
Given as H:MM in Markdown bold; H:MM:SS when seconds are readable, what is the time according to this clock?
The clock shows **11:43**
